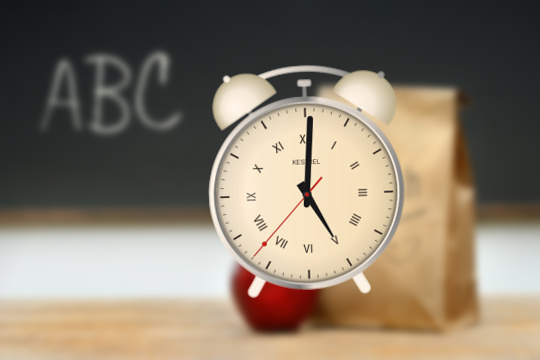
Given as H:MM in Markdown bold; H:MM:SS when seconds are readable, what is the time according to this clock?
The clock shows **5:00:37**
